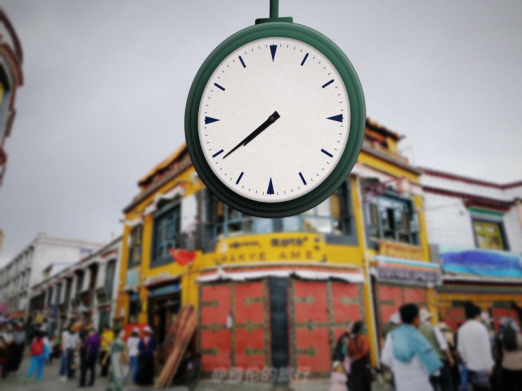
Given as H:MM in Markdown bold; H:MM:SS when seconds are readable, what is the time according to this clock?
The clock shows **7:39**
